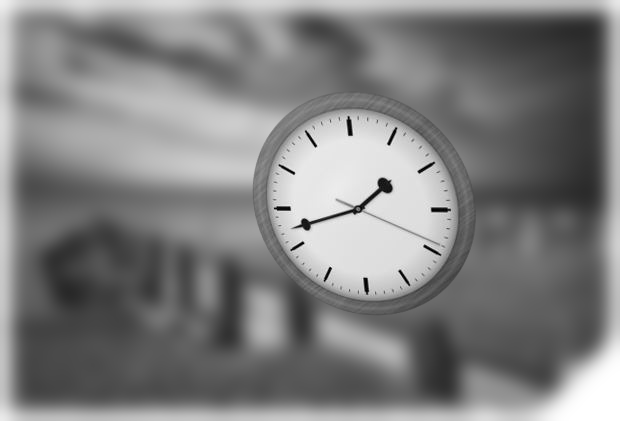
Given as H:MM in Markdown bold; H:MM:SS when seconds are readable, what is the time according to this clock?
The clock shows **1:42:19**
